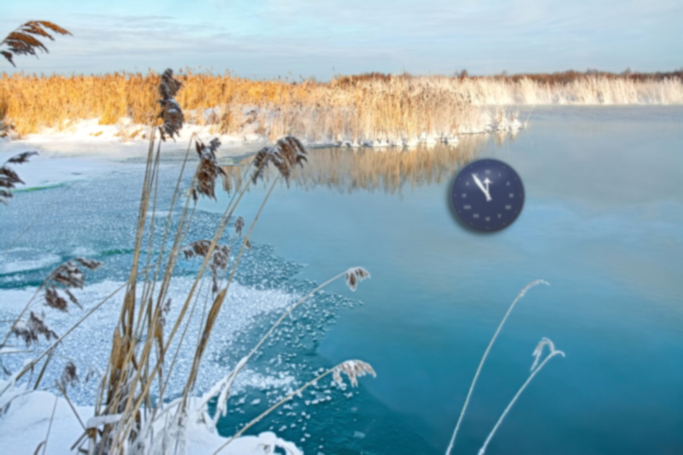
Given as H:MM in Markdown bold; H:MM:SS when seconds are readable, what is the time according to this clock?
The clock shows **11:54**
